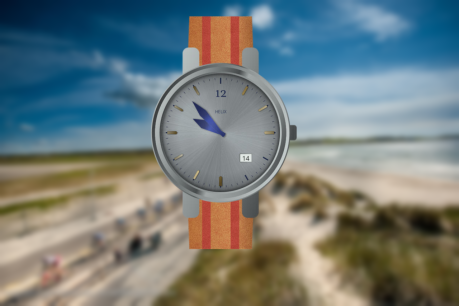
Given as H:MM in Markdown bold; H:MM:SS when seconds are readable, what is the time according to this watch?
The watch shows **9:53**
